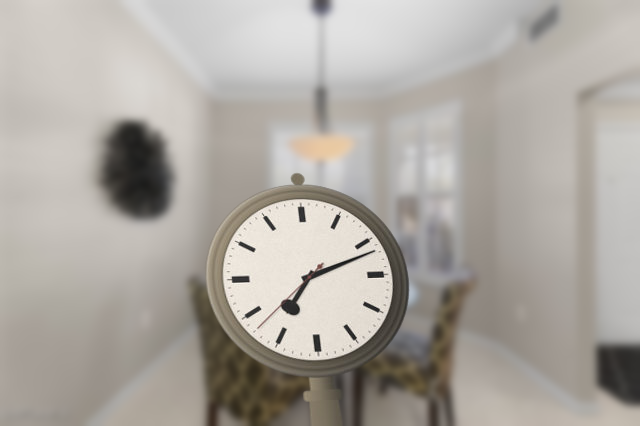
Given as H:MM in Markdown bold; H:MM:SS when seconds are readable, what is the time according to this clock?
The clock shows **7:11:38**
